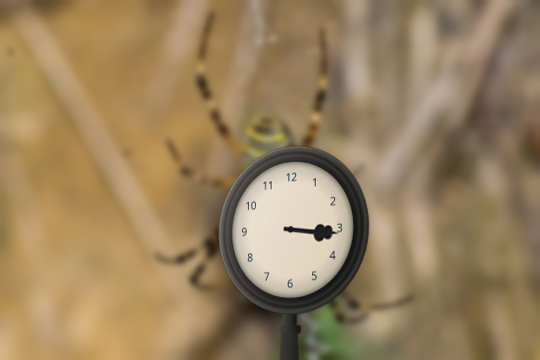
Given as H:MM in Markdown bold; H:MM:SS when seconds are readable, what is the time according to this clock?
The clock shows **3:16**
